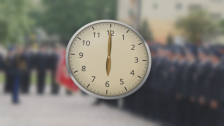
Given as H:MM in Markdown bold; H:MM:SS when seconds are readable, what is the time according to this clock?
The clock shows **6:00**
